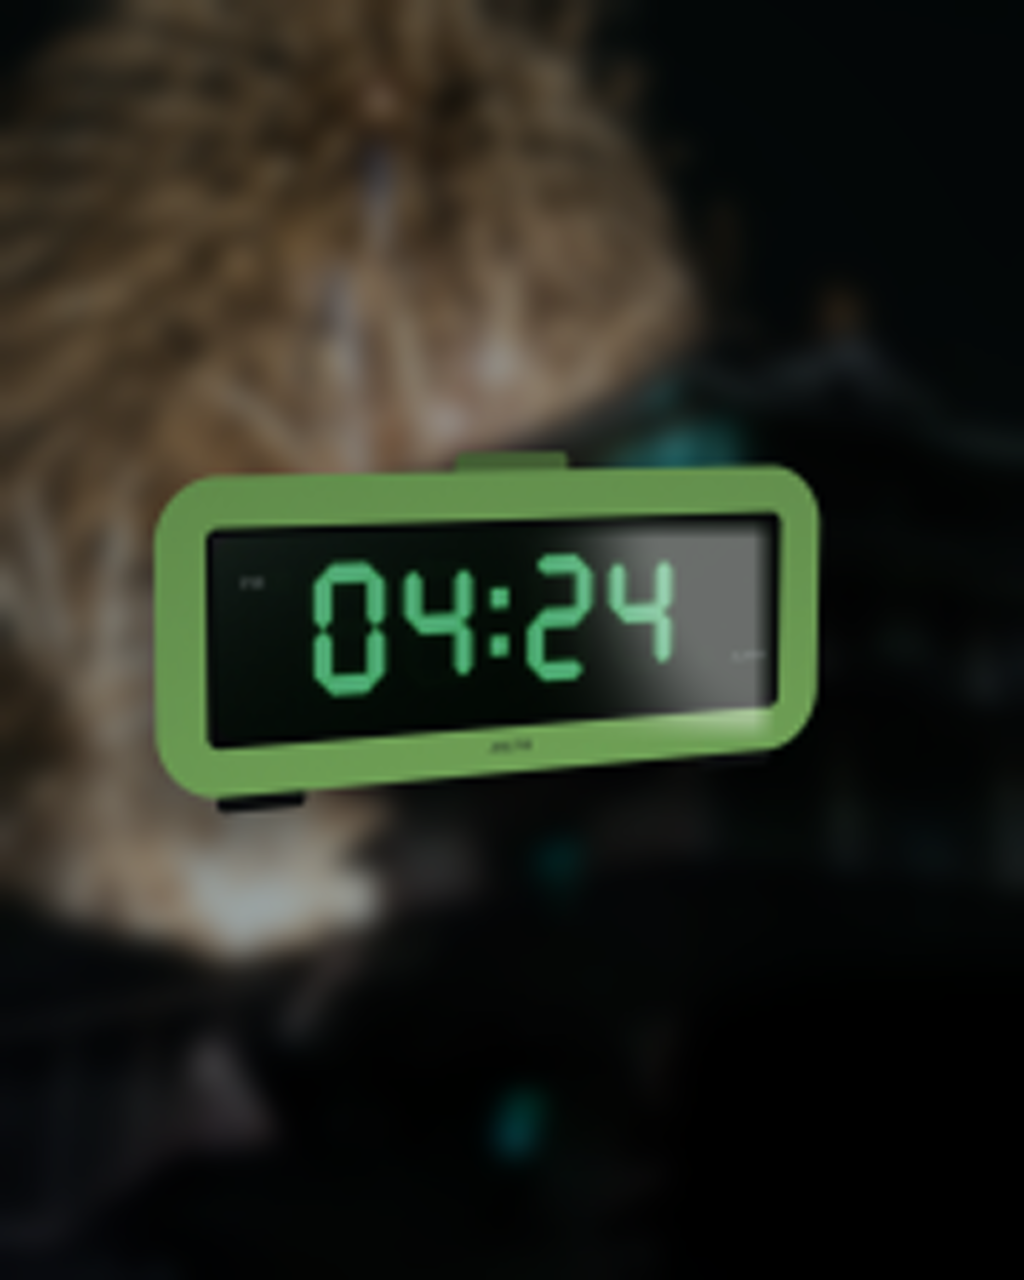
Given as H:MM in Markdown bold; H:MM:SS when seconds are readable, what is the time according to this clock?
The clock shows **4:24**
